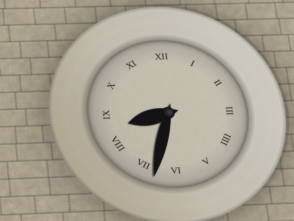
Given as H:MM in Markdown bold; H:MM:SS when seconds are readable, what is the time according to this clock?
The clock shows **8:33**
